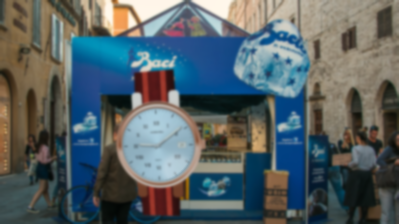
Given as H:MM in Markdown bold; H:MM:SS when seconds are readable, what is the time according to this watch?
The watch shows **9:09**
